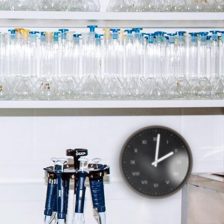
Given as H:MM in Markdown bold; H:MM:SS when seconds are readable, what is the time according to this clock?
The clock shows **2:01**
